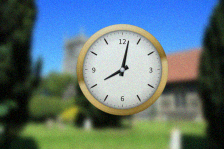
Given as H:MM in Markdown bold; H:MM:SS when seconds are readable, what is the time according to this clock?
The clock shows **8:02**
